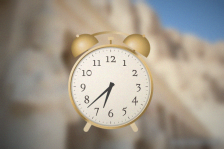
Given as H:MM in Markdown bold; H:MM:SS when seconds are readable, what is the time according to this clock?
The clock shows **6:38**
